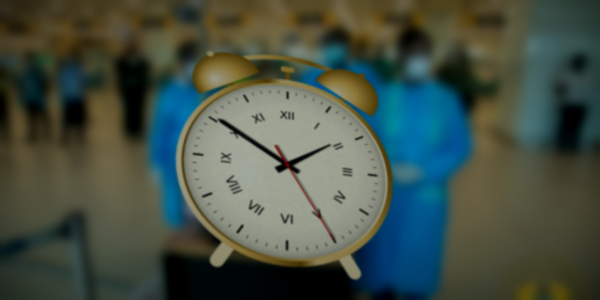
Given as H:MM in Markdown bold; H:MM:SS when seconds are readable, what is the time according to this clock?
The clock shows **1:50:25**
